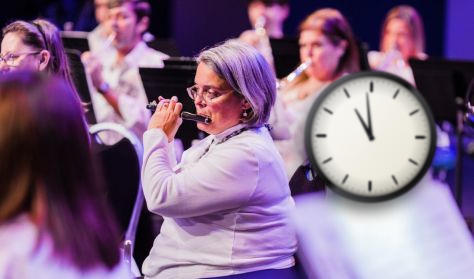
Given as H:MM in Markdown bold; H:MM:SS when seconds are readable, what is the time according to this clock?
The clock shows **10:59**
